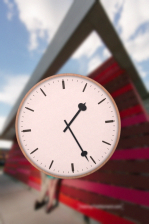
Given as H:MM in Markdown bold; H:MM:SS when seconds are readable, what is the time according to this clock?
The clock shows **1:26**
